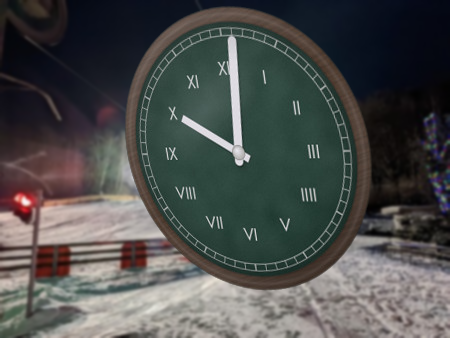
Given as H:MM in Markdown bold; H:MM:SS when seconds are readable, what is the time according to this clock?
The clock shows **10:01**
